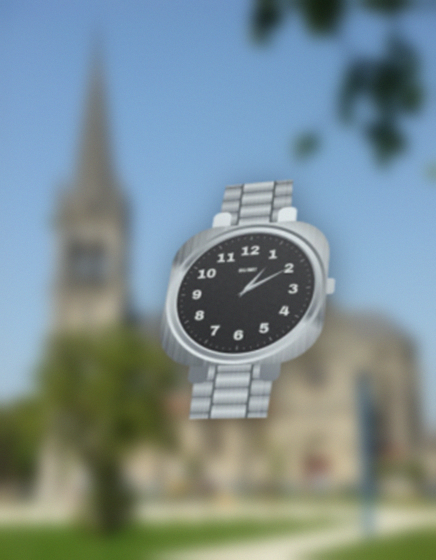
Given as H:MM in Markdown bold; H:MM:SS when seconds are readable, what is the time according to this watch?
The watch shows **1:10**
